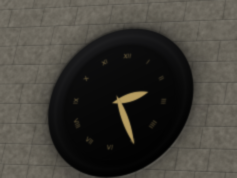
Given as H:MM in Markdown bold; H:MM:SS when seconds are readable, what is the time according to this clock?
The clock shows **2:25**
